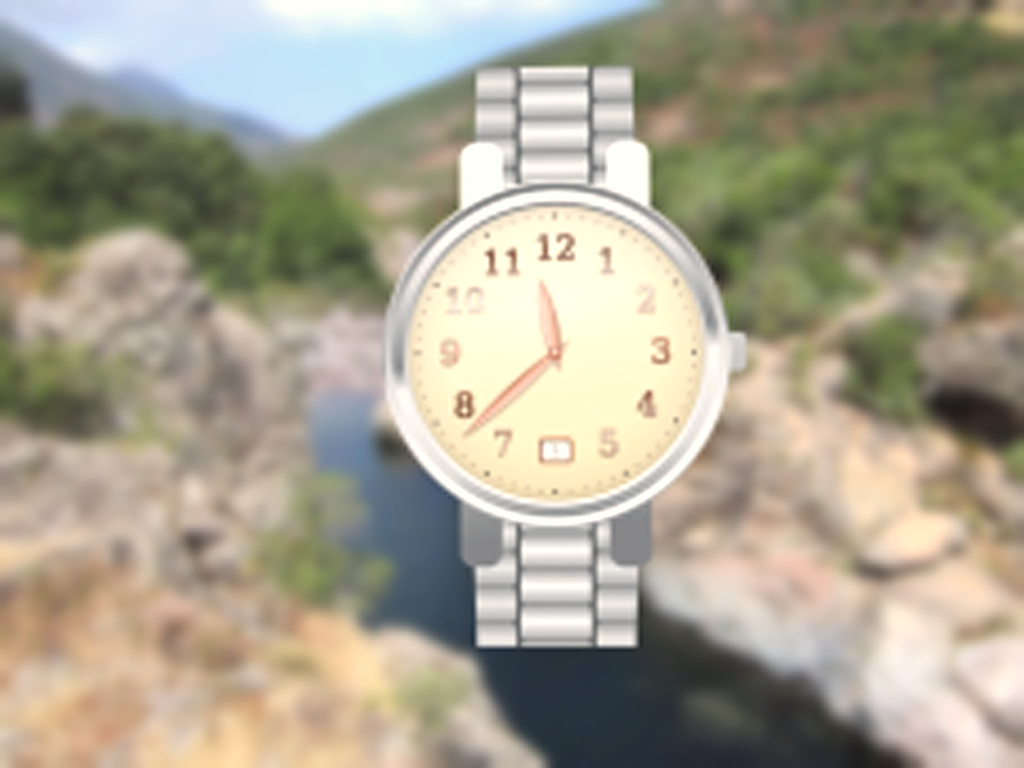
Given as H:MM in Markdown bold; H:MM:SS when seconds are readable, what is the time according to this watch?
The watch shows **11:38**
